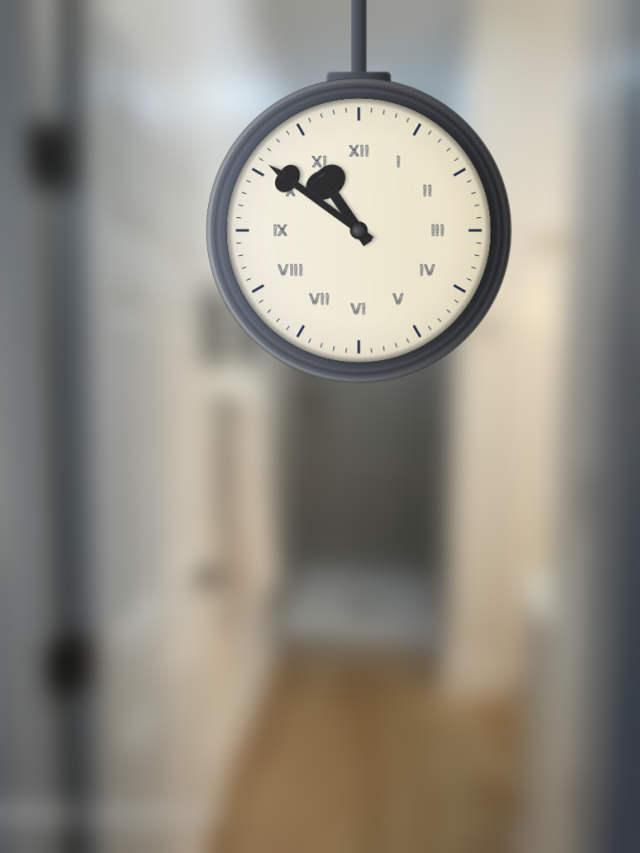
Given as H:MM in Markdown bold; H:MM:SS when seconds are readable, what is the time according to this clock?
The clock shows **10:51**
